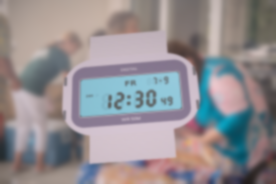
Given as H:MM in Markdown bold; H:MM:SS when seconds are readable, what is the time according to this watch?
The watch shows **12:30**
